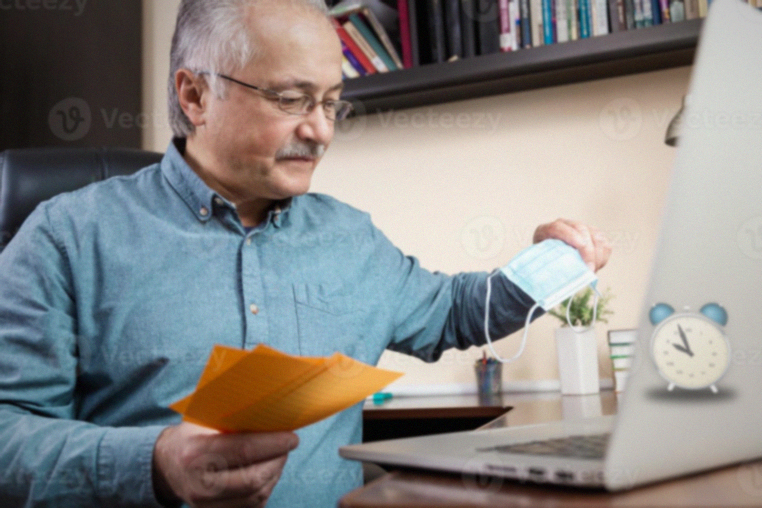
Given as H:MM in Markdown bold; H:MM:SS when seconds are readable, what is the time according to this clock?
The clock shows **9:57**
